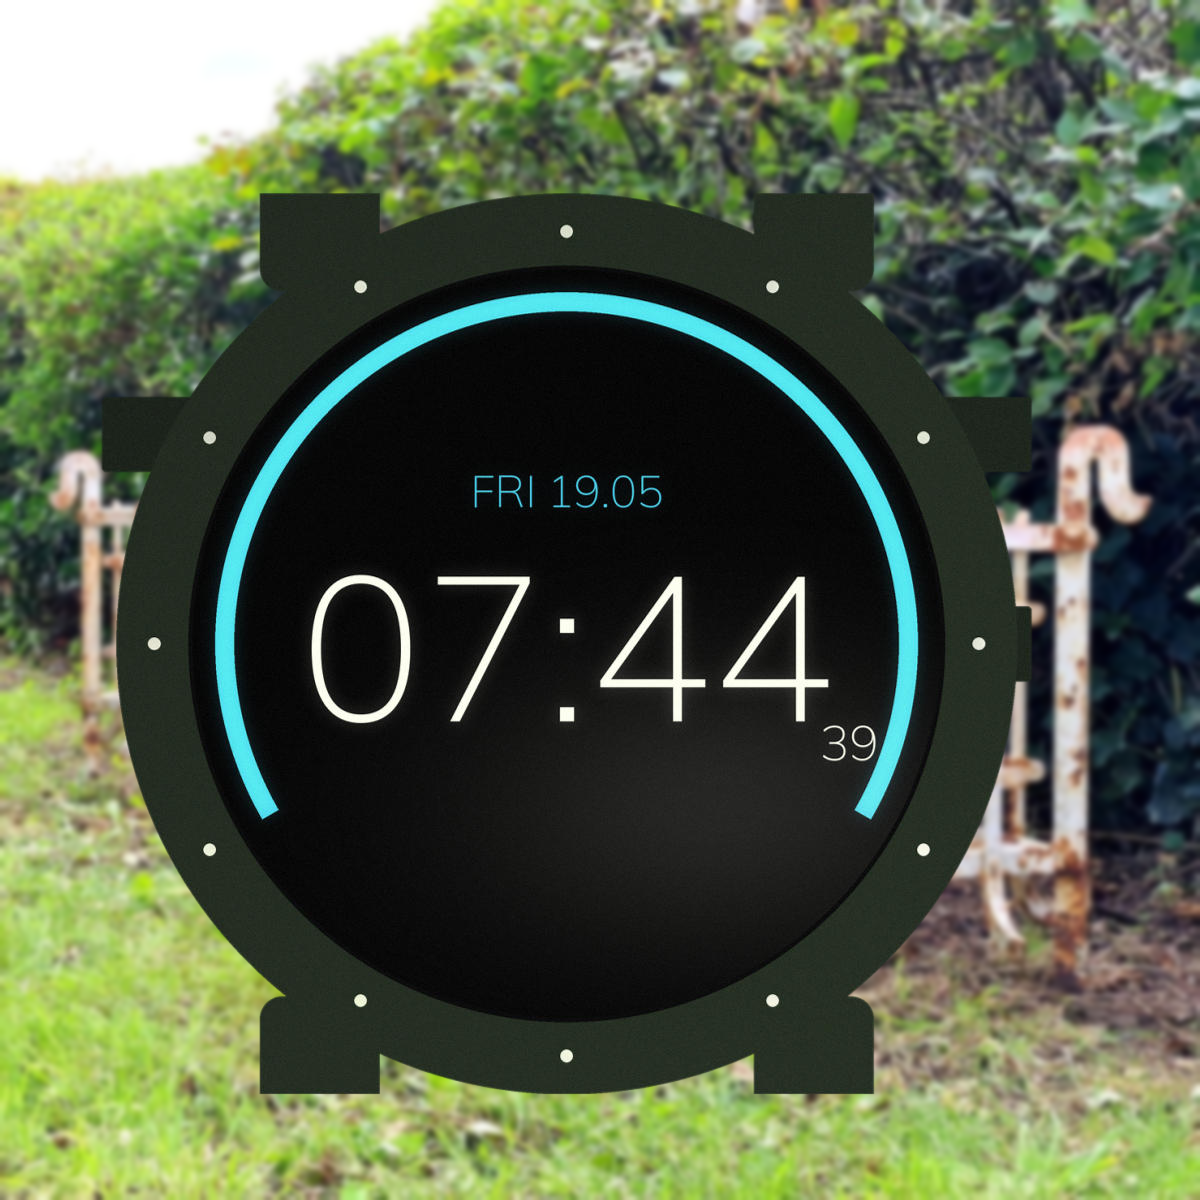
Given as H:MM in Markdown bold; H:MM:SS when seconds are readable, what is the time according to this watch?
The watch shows **7:44:39**
